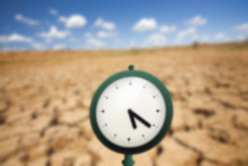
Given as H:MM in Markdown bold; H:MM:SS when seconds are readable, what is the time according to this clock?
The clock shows **5:21**
